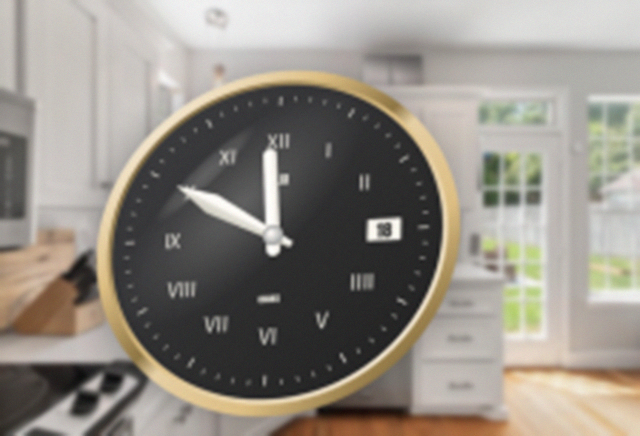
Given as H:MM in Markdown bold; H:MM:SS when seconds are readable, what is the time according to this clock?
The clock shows **11:50**
